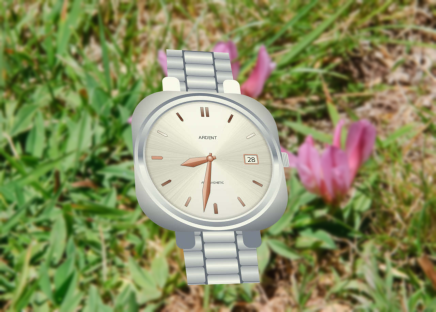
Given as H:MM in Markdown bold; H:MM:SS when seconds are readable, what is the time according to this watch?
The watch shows **8:32**
